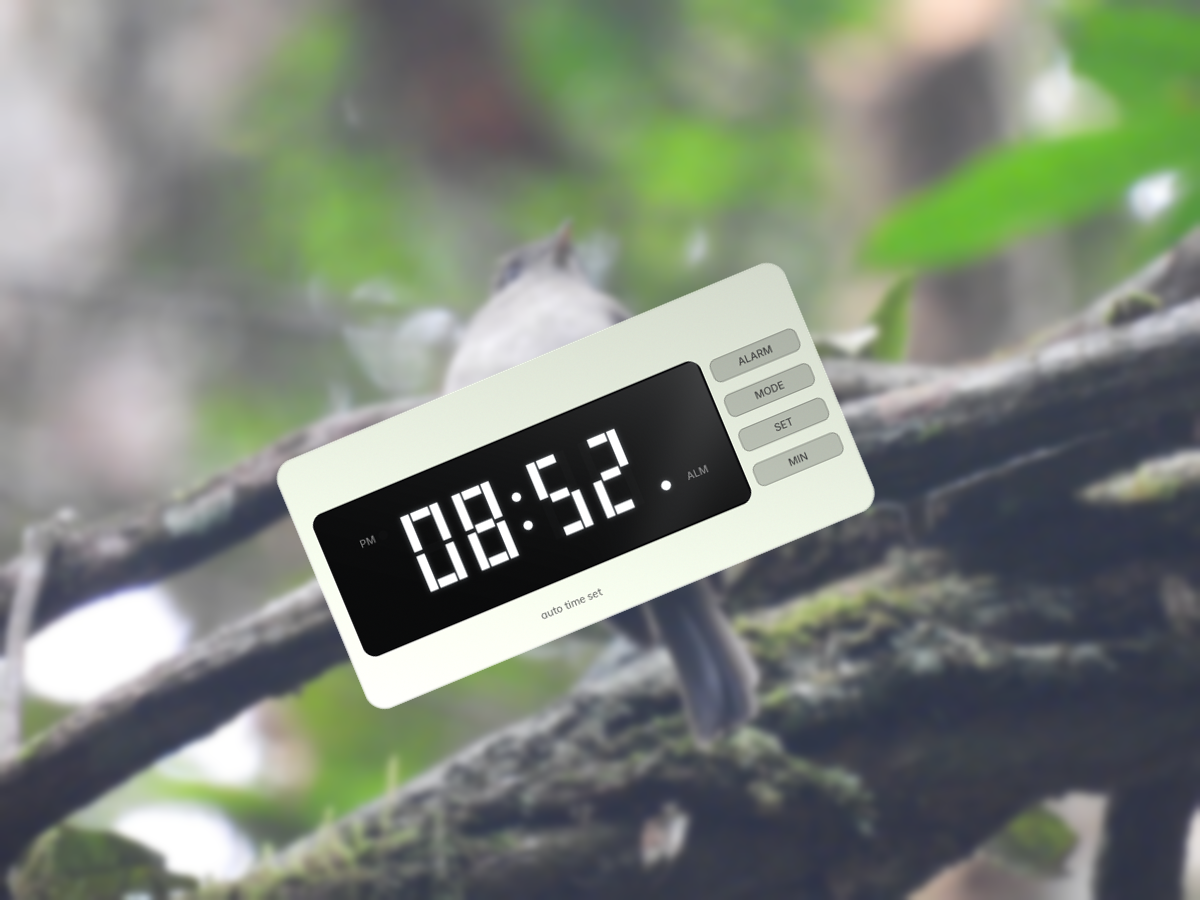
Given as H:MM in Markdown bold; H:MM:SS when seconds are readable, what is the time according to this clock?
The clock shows **8:52**
